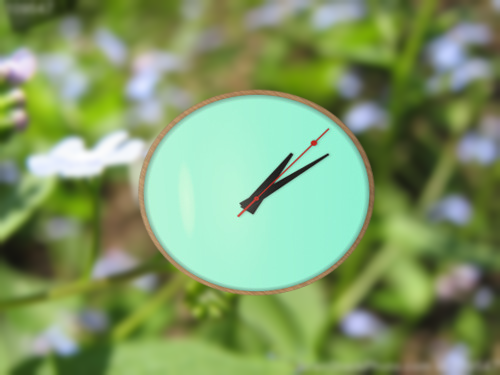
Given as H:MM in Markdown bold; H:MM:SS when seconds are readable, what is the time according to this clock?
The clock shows **1:09:07**
